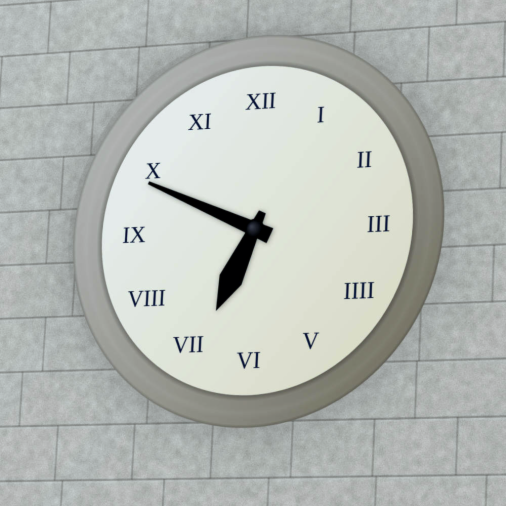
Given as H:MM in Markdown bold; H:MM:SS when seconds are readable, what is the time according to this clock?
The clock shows **6:49**
